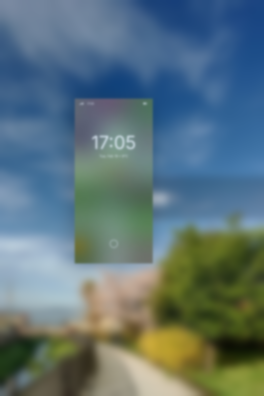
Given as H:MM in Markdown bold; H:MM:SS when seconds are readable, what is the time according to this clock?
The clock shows **17:05**
